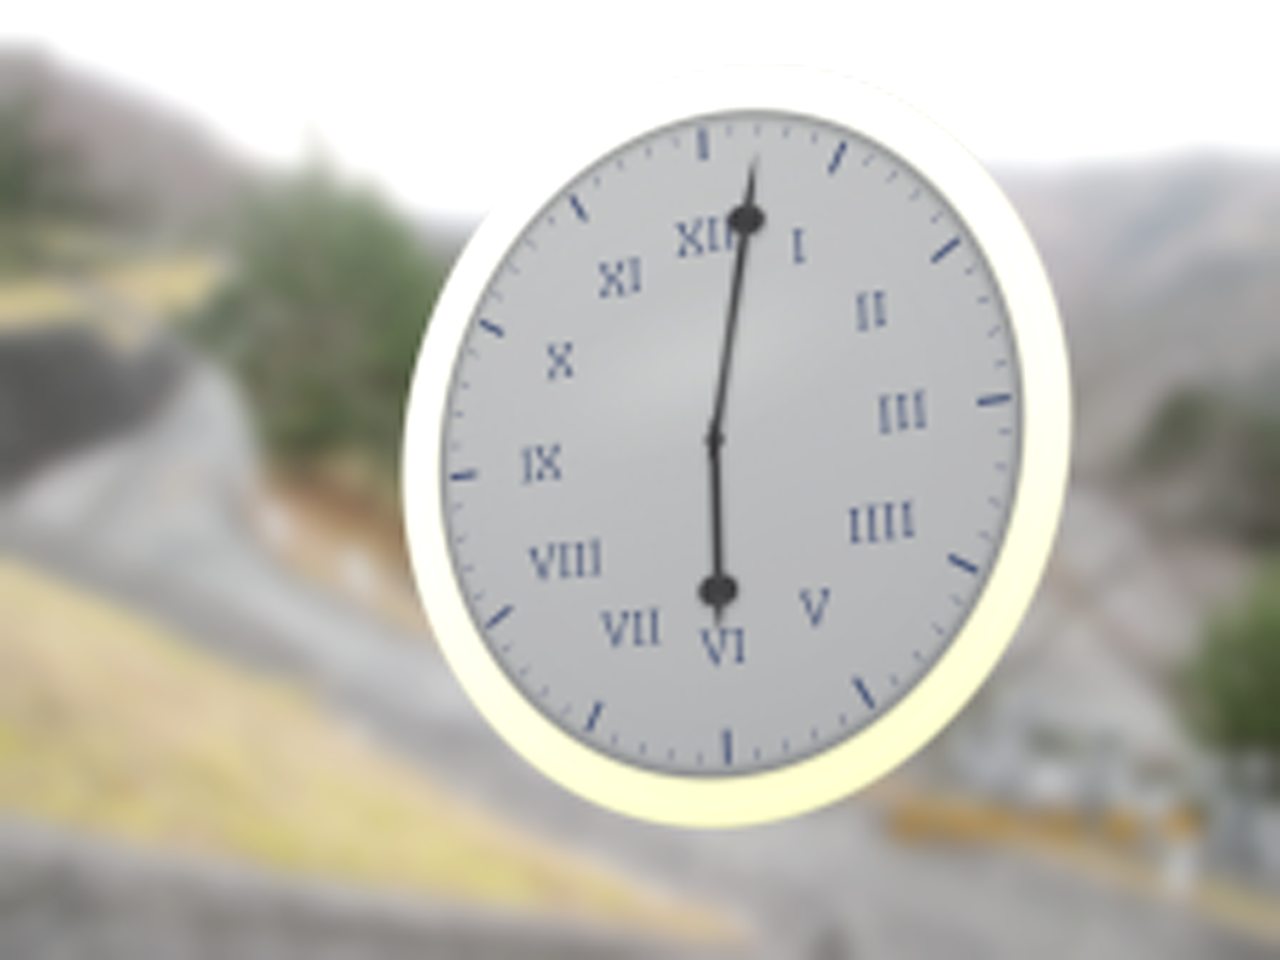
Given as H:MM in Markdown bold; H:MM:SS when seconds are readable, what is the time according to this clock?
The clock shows **6:02**
